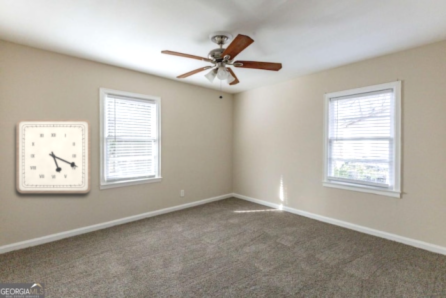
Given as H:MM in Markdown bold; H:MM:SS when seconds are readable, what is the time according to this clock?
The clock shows **5:19**
